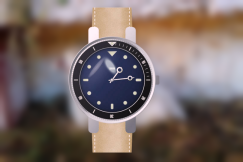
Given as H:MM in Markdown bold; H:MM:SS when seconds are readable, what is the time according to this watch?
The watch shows **1:14**
